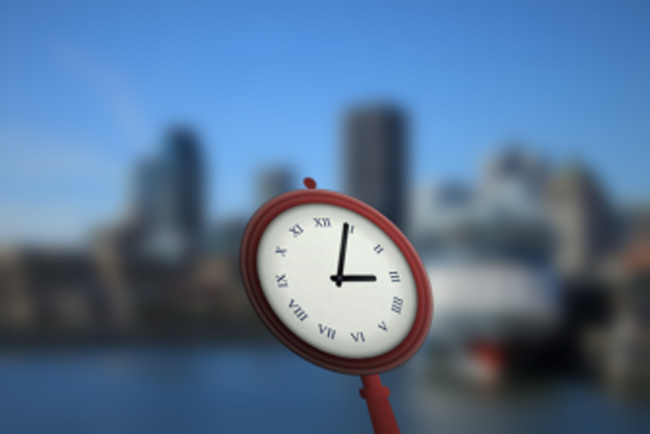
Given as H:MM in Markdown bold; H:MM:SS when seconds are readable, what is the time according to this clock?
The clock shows **3:04**
